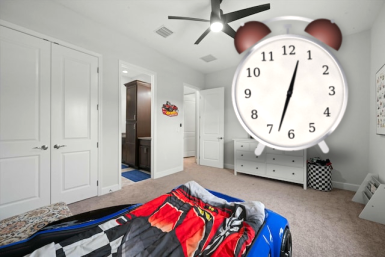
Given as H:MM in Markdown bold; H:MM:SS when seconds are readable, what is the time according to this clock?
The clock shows **12:33**
